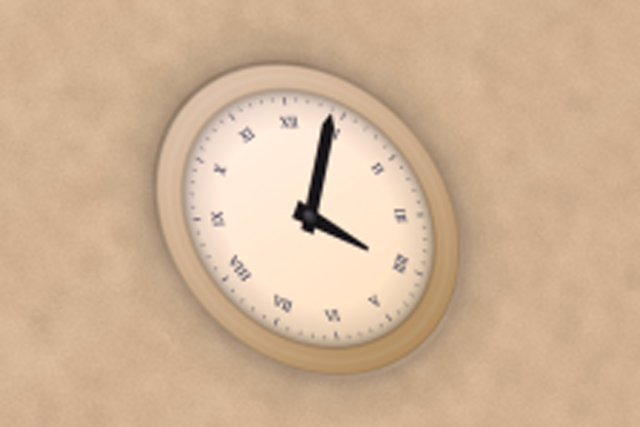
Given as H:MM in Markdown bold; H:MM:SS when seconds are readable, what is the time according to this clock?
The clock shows **4:04**
